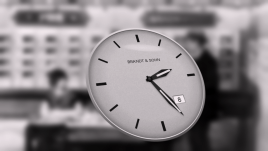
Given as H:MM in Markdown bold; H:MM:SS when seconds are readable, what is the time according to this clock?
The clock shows **2:25**
